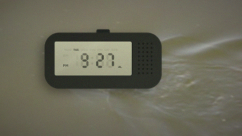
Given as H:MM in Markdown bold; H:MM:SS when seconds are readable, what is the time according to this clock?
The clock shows **9:27**
